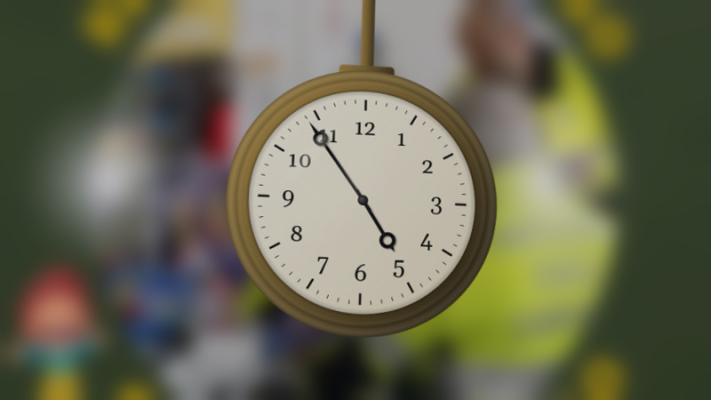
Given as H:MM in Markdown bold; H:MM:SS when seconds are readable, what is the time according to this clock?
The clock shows **4:54**
